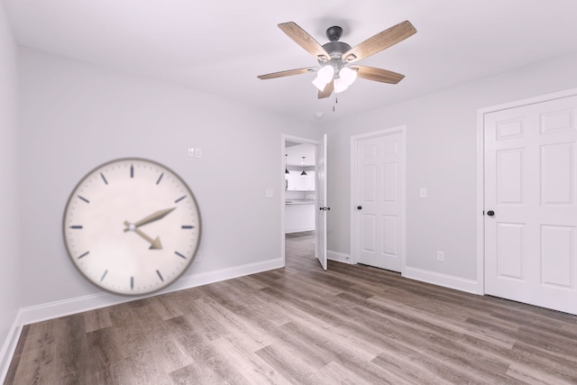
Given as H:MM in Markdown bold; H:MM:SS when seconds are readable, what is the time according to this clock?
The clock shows **4:11**
